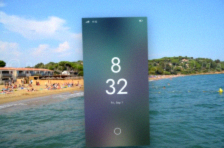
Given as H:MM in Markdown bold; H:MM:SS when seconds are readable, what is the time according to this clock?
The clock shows **8:32**
